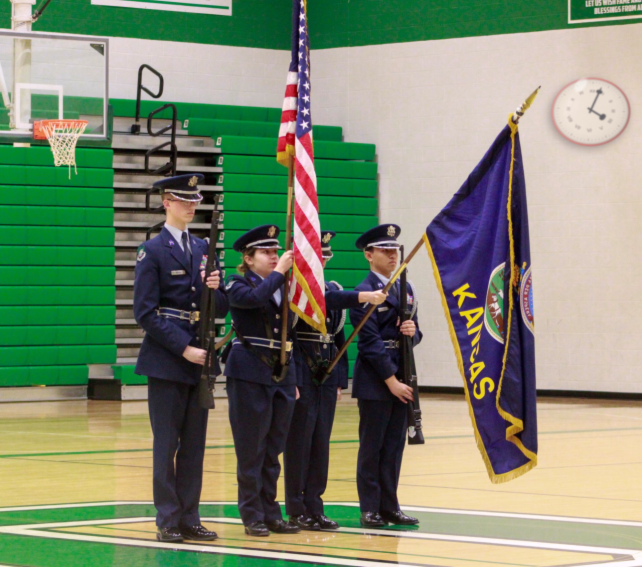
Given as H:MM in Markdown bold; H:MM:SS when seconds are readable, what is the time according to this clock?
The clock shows **4:03**
